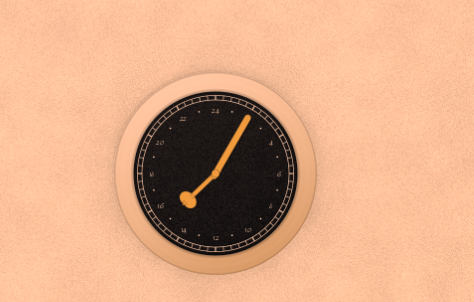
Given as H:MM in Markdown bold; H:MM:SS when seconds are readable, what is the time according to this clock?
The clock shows **15:05**
